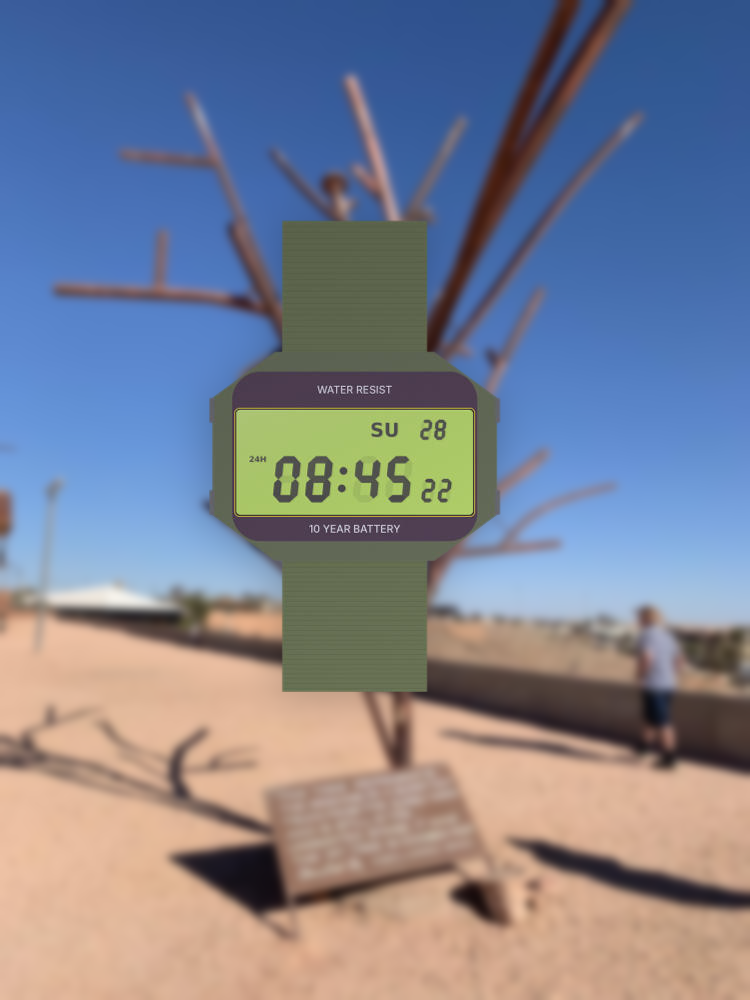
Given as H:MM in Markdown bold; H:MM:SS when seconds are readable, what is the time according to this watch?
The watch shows **8:45:22**
